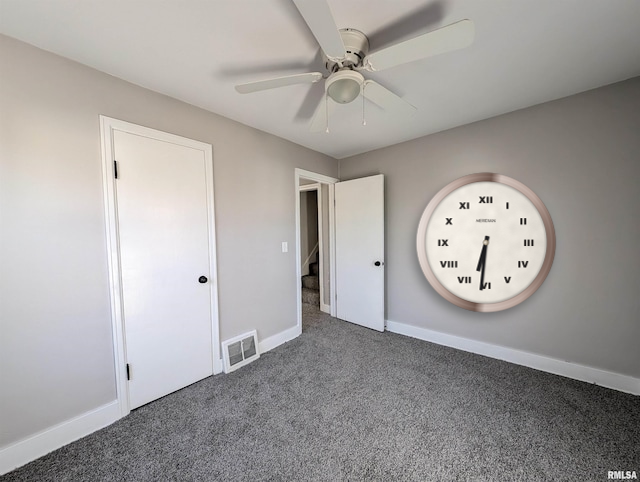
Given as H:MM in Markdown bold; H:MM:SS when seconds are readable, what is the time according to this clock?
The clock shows **6:31**
